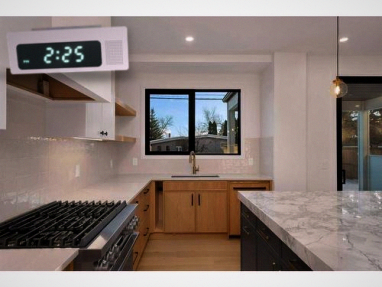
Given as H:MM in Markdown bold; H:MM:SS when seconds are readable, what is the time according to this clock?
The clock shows **2:25**
